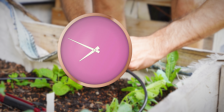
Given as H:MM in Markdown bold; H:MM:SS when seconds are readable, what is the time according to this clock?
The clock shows **7:49**
